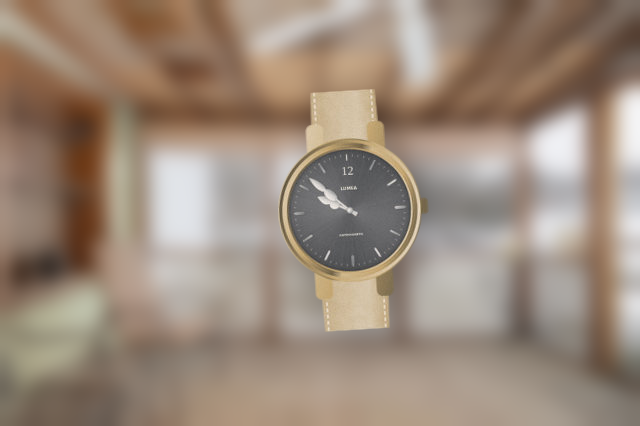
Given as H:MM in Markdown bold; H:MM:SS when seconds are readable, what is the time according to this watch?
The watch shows **9:52**
